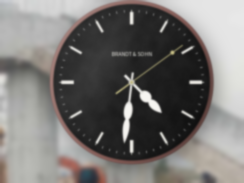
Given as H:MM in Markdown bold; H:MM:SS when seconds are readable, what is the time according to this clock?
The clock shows **4:31:09**
